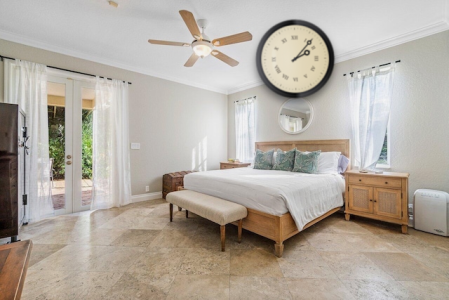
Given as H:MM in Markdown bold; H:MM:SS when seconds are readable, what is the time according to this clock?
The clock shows **2:07**
